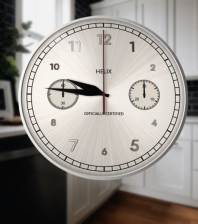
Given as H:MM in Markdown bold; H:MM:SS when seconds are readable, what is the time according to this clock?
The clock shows **9:46**
